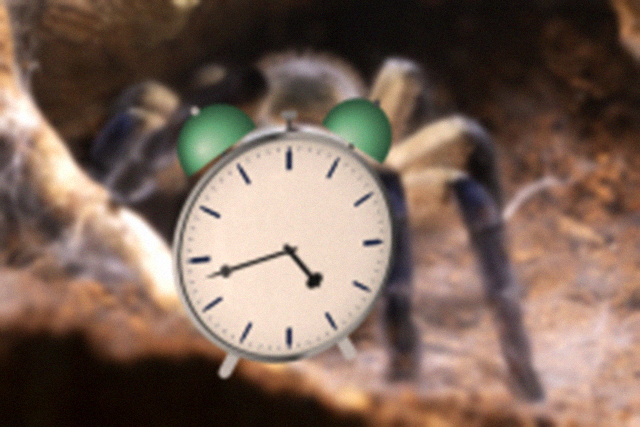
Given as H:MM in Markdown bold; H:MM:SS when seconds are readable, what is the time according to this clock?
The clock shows **4:43**
